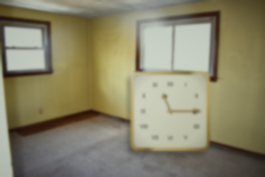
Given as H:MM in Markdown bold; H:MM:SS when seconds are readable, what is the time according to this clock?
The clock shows **11:15**
